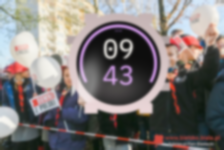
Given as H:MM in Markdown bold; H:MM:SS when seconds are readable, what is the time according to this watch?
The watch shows **9:43**
